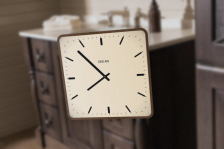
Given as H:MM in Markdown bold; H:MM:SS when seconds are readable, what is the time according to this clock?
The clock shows **7:53**
